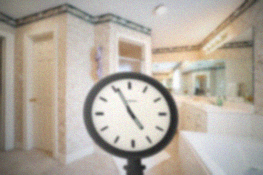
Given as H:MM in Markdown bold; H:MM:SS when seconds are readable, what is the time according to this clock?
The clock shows **4:56**
